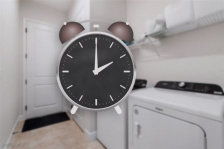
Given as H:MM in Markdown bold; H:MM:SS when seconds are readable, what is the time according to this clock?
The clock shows **2:00**
